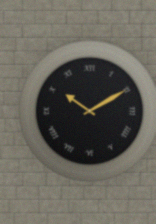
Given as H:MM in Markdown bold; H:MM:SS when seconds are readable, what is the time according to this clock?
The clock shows **10:10**
